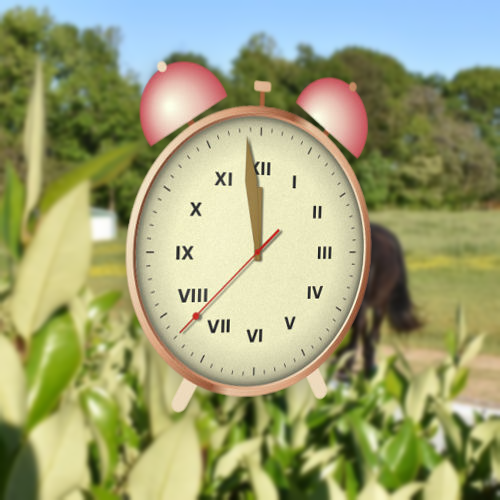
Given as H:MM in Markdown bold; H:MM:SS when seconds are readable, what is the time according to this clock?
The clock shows **11:58:38**
